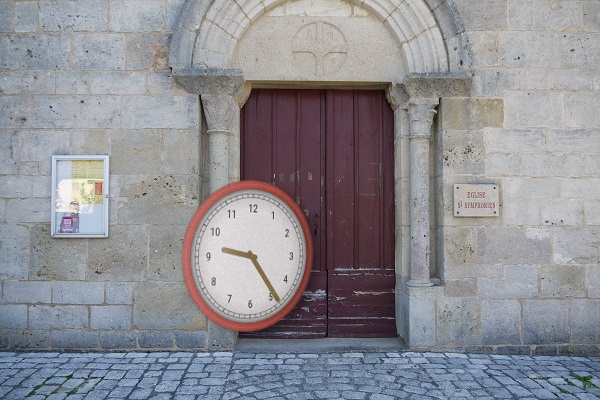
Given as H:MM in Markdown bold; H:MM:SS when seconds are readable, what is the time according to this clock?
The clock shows **9:24**
